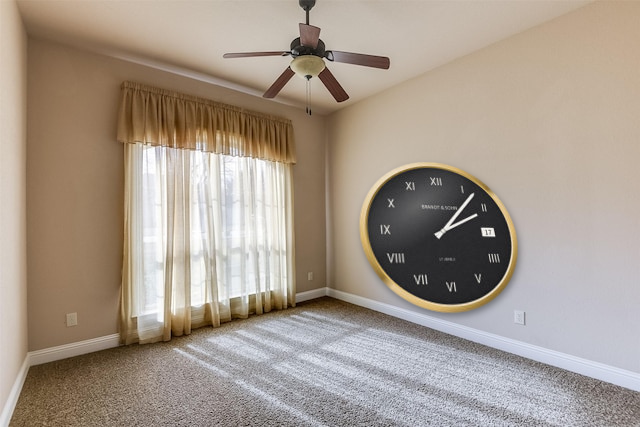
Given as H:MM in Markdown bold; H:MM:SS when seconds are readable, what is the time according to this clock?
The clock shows **2:07**
